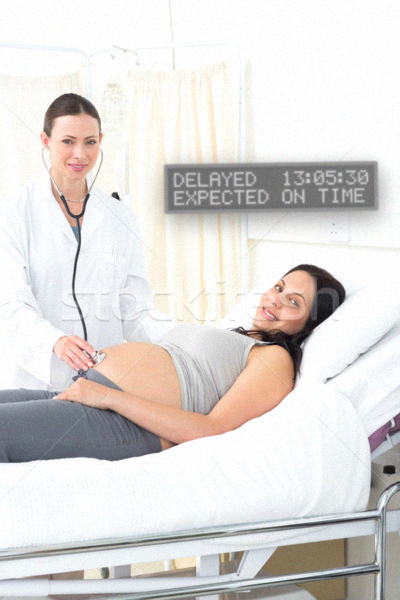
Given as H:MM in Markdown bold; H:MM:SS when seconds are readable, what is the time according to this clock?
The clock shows **13:05:30**
